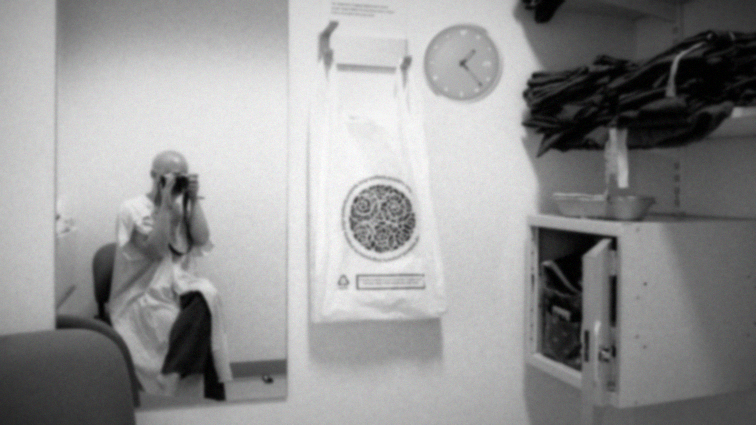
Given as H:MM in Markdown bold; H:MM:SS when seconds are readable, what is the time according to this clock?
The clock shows **1:23**
